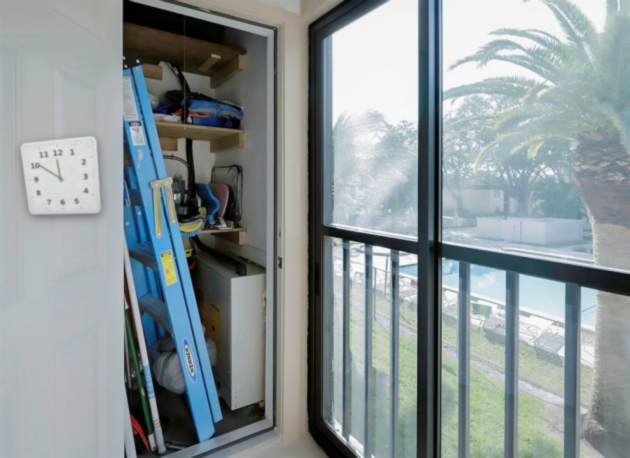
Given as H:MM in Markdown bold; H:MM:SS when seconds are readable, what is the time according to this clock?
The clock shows **11:51**
